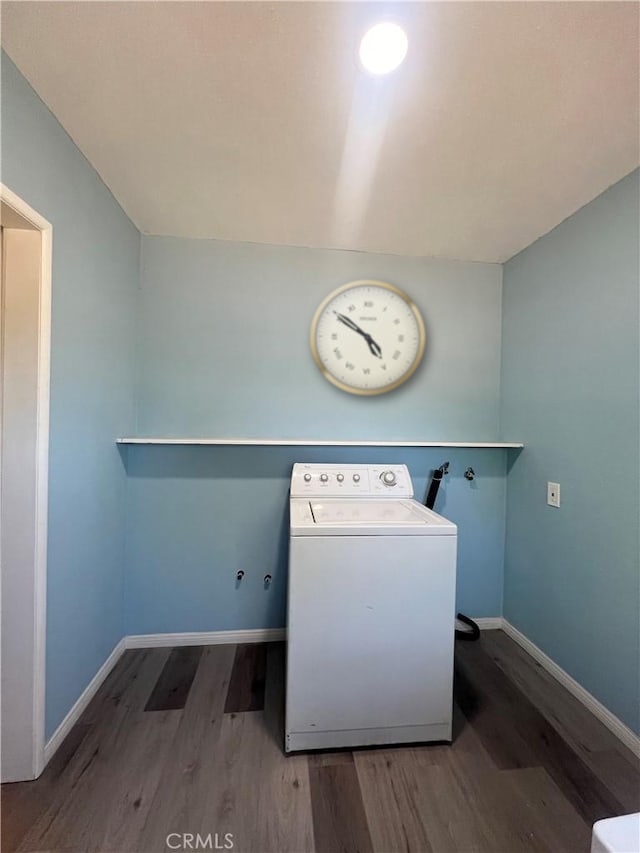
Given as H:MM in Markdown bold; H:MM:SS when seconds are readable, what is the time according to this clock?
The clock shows **4:51**
